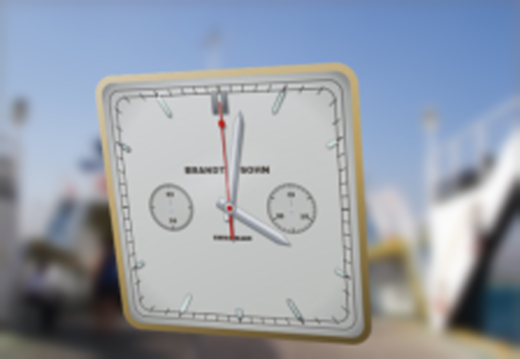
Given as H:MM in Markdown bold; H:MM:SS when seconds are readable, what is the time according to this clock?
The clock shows **4:02**
